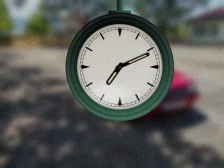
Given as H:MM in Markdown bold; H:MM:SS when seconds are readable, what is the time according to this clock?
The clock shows **7:11**
